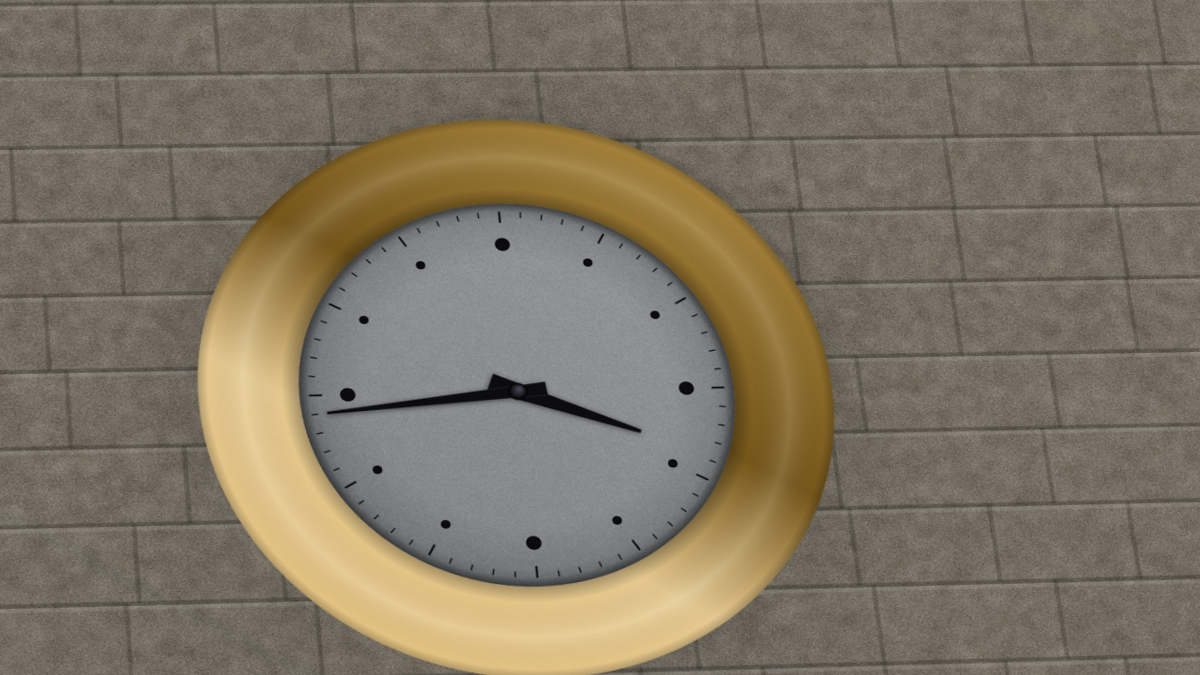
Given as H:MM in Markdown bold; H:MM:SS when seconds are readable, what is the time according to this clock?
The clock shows **3:44**
